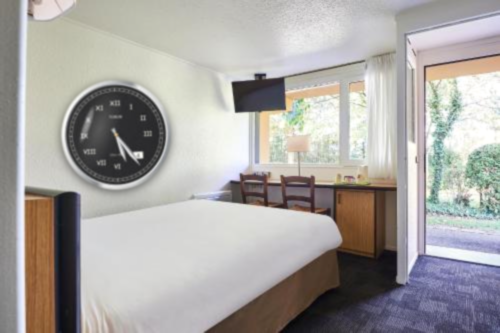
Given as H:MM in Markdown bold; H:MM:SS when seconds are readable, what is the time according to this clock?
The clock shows **5:24**
